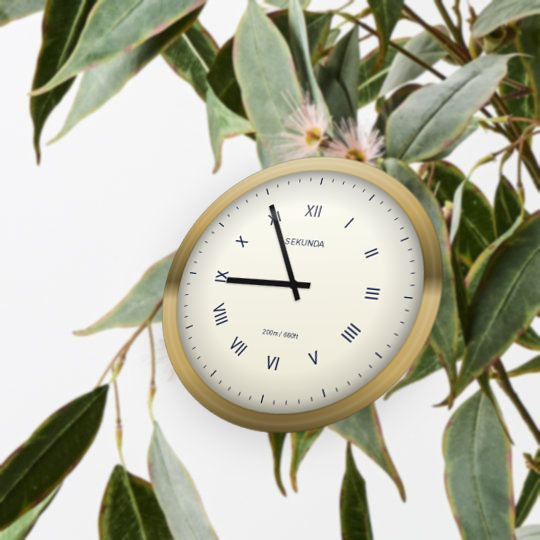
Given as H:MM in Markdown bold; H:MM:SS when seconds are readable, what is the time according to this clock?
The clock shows **8:55**
